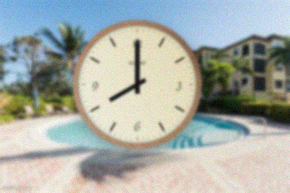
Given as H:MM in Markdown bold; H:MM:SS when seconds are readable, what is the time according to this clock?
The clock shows **8:00**
